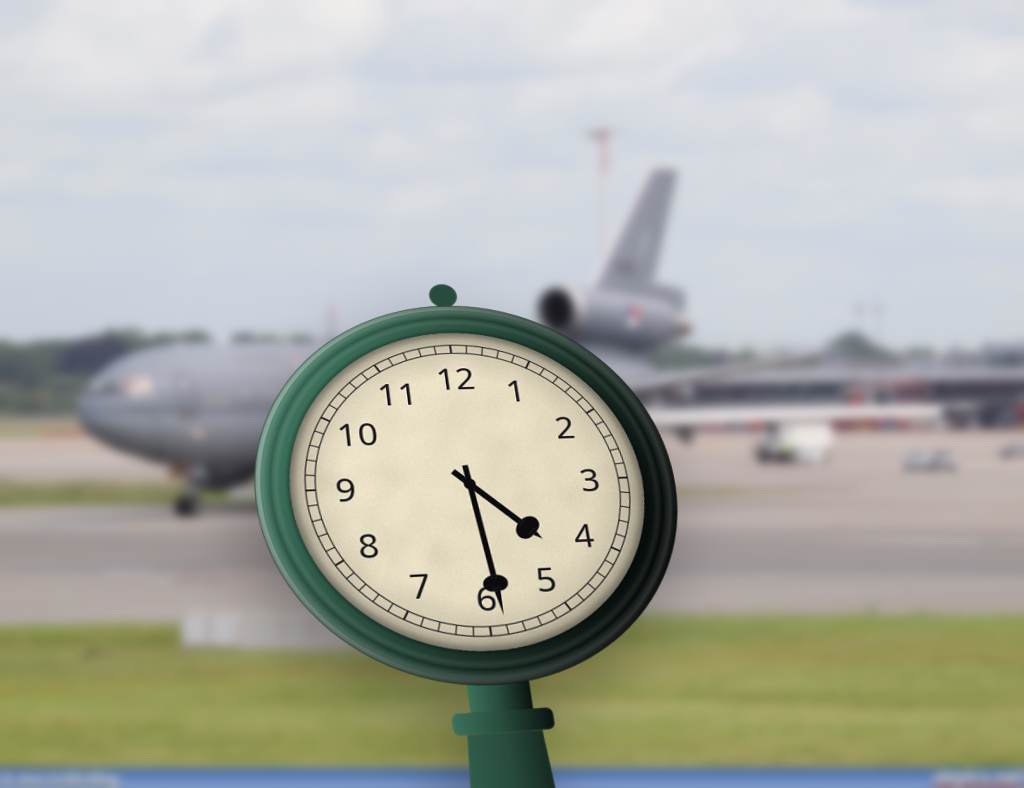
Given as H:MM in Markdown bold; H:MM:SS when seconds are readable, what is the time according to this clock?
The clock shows **4:29**
